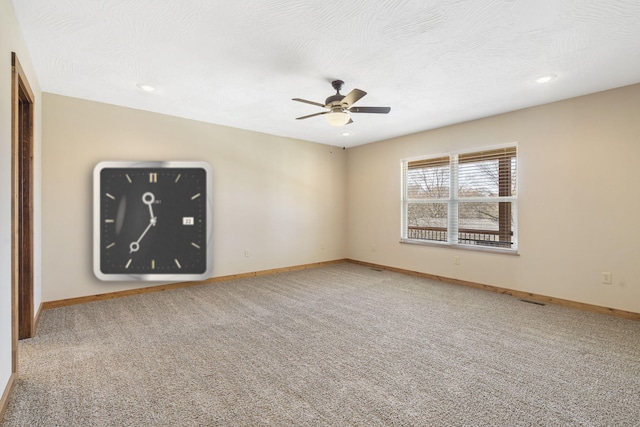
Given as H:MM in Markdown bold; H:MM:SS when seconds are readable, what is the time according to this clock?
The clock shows **11:36**
